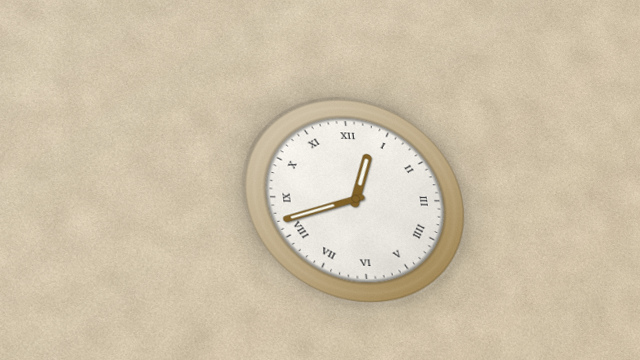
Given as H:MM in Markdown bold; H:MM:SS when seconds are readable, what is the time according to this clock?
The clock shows **12:42**
